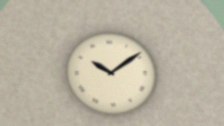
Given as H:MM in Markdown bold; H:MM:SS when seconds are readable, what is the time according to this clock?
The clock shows **10:09**
